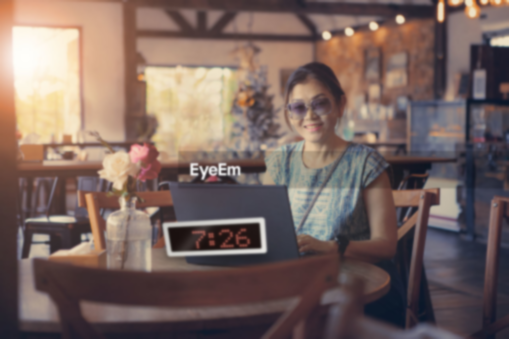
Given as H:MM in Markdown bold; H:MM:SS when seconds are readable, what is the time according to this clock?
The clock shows **7:26**
